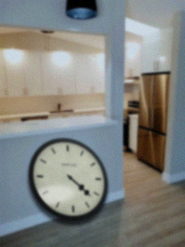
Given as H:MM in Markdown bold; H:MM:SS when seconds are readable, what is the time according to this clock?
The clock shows **4:22**
